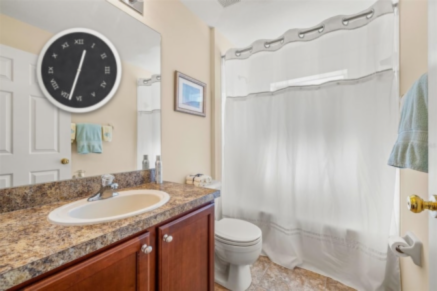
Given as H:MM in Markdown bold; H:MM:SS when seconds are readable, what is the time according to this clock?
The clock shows **12:33**
